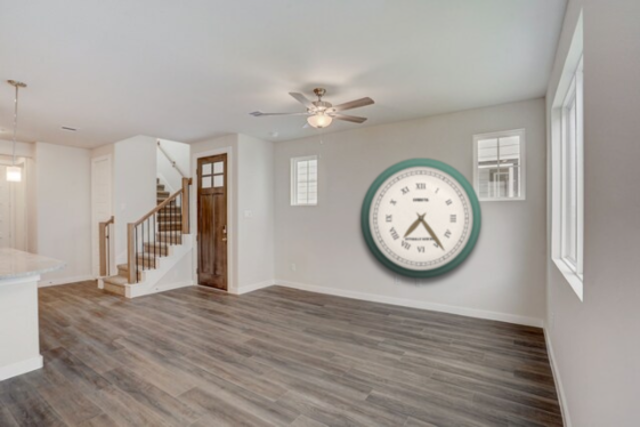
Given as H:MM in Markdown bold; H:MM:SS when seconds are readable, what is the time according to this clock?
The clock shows **7:24**
